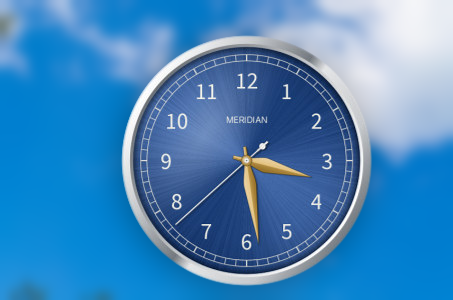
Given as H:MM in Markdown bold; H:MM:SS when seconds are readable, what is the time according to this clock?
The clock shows **3:28:38**
